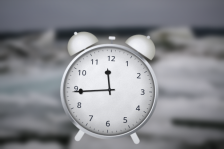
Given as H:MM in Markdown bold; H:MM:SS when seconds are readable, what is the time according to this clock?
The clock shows **11:44**
